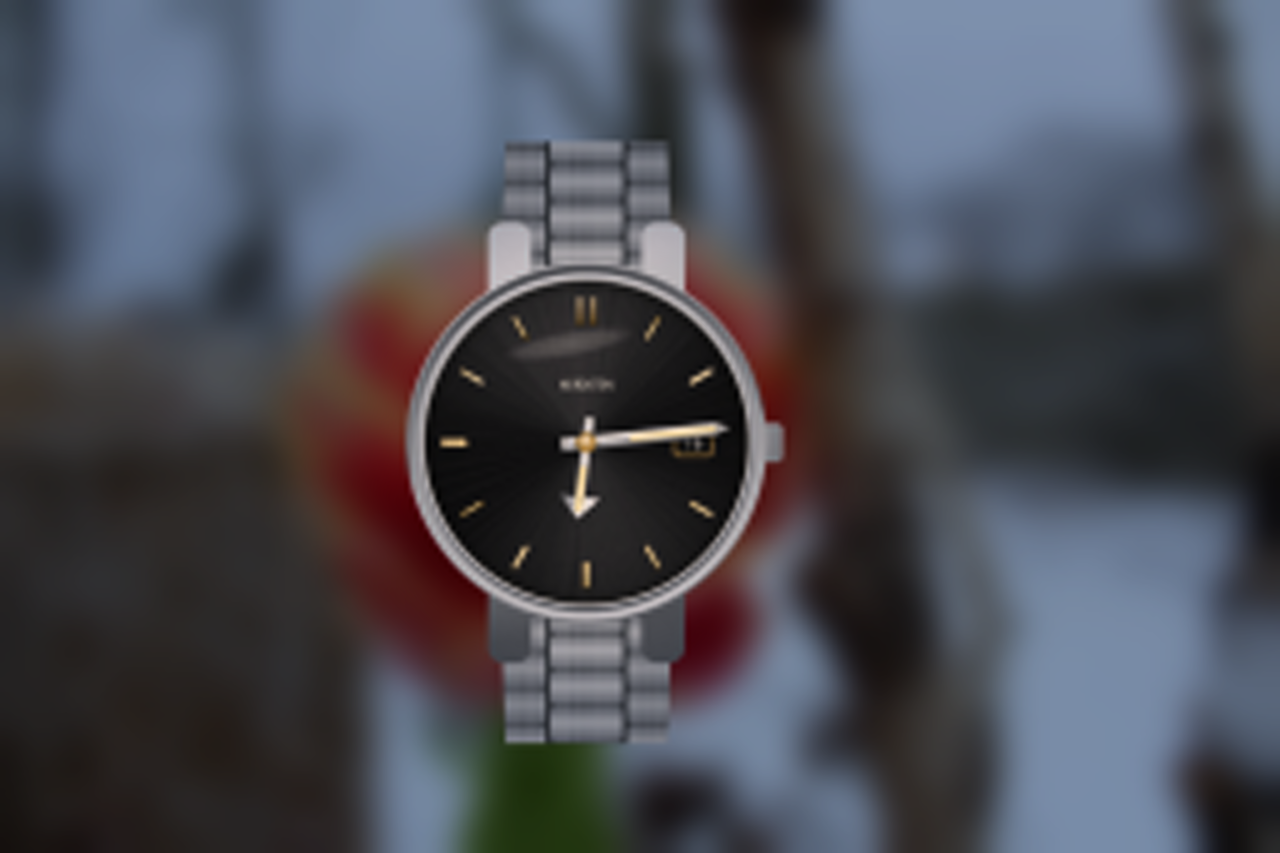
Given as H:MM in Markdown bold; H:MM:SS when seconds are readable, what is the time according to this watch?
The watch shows **6:14**
